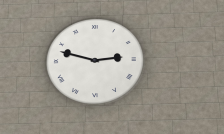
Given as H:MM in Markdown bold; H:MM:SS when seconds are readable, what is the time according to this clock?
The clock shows **2:48**
